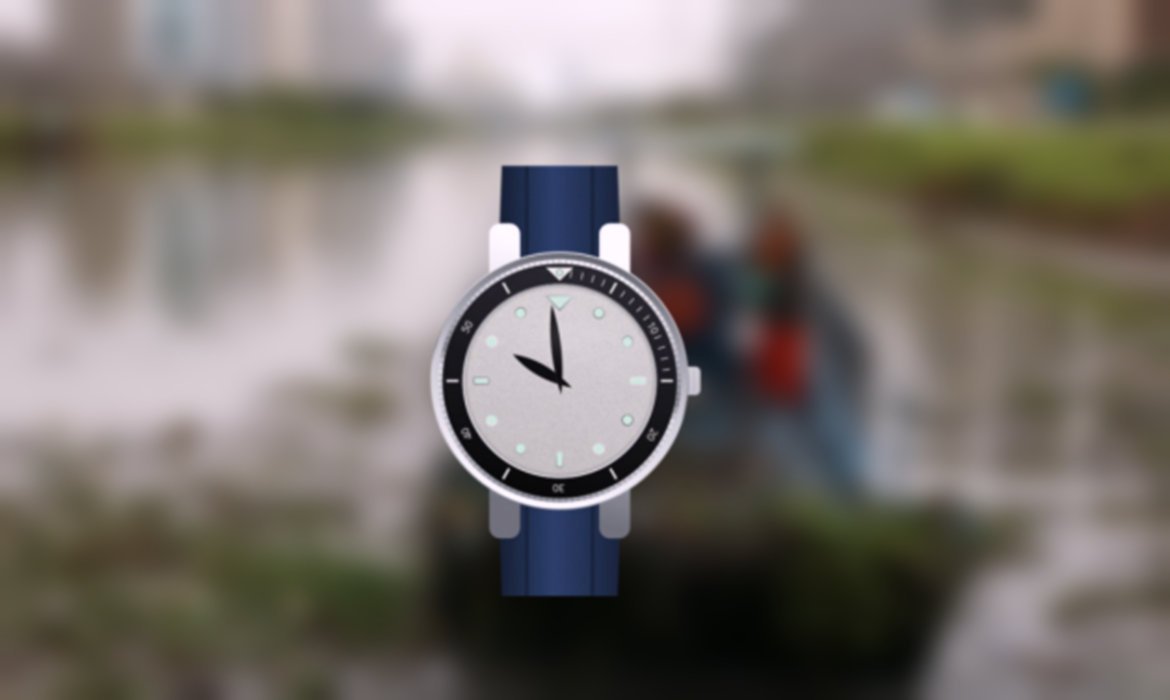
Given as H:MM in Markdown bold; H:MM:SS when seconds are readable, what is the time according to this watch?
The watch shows **9:59**
